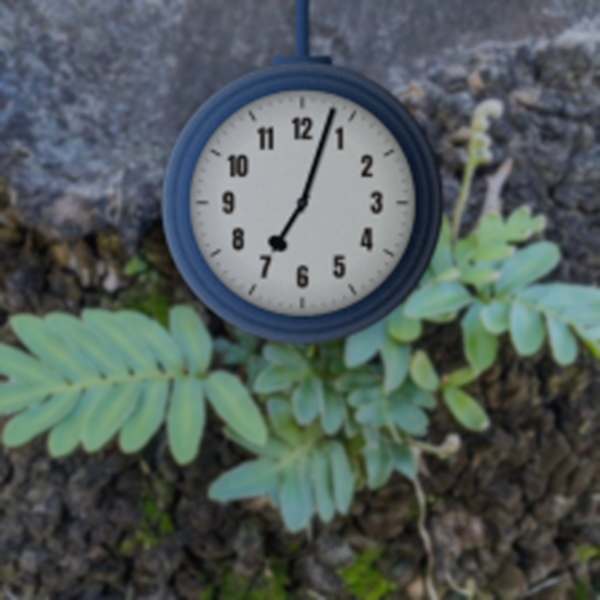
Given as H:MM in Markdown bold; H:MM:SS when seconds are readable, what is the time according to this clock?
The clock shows **7:03**
